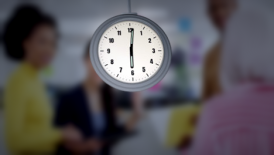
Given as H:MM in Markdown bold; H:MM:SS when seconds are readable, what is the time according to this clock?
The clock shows **6:01**
